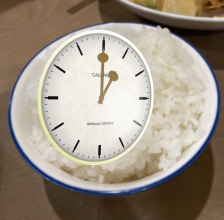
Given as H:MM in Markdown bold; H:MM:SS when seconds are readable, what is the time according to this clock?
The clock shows **1:00**
